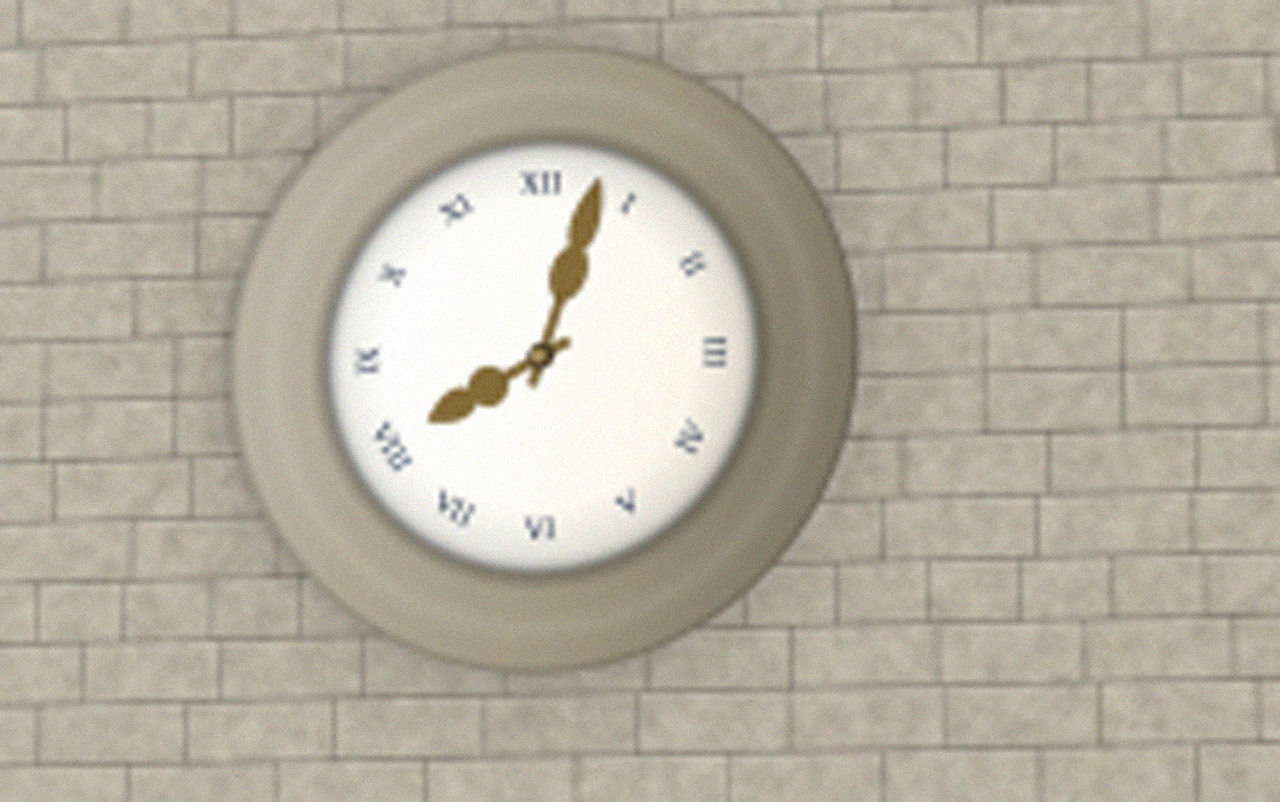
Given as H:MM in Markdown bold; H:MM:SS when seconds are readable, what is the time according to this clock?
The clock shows **8:03**
